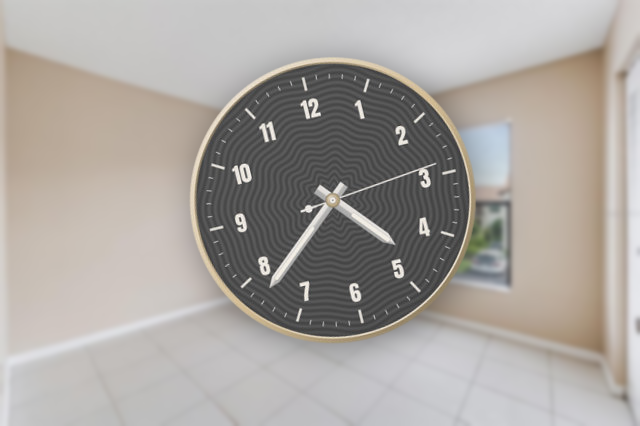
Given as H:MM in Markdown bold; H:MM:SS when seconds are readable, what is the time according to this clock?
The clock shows **4:38:14**
